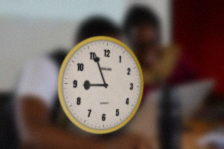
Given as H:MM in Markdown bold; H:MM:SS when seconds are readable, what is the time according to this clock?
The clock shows **8:56**
